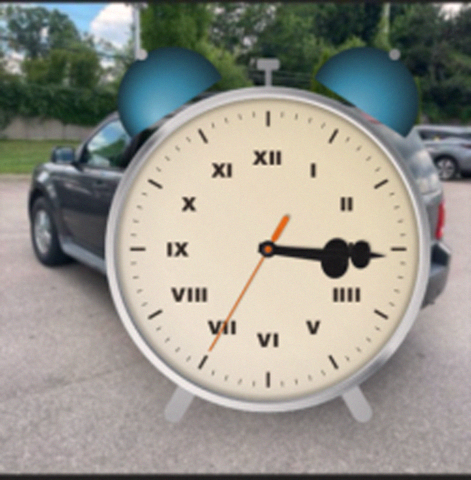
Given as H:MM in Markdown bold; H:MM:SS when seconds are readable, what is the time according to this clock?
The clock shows **3:15:35**
